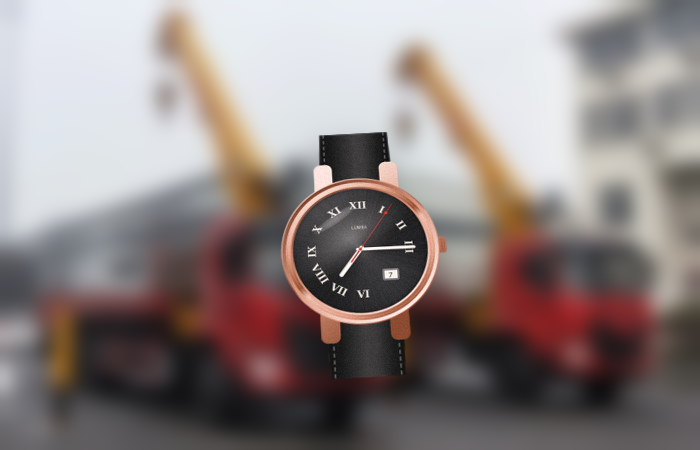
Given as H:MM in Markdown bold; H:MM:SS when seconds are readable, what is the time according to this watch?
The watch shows **7:15:06**
